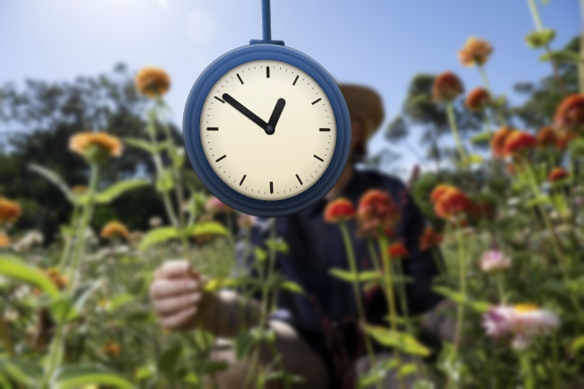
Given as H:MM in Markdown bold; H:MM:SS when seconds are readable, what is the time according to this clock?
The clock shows **12:51**
